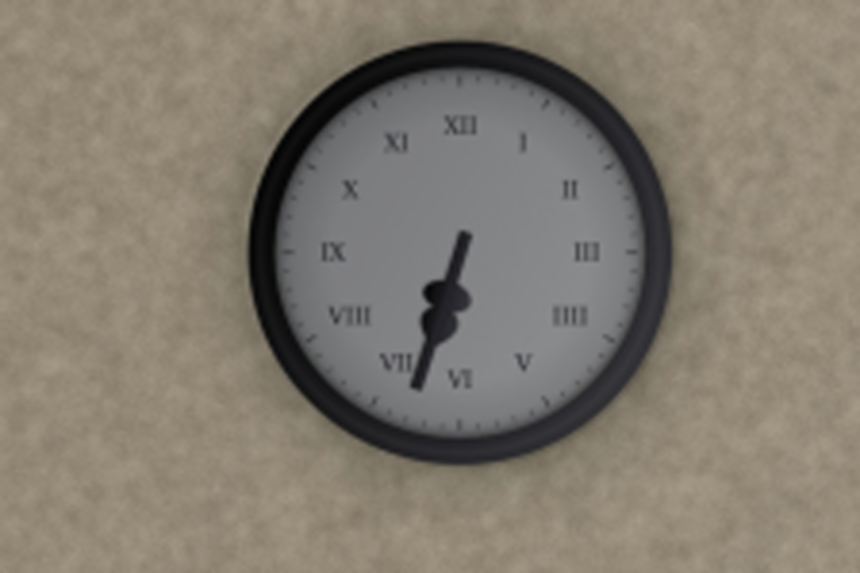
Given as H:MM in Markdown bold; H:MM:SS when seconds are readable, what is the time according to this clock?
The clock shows **6:33**
